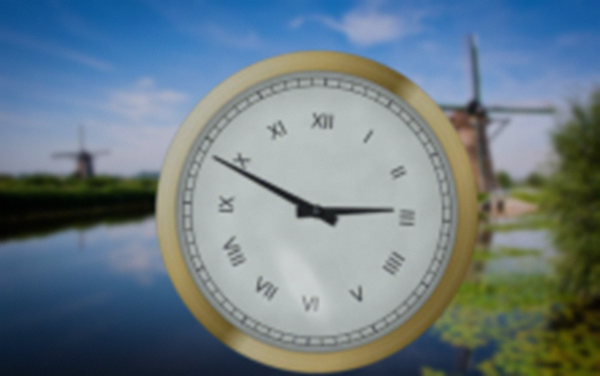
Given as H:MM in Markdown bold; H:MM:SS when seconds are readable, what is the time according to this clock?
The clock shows **2:49**
